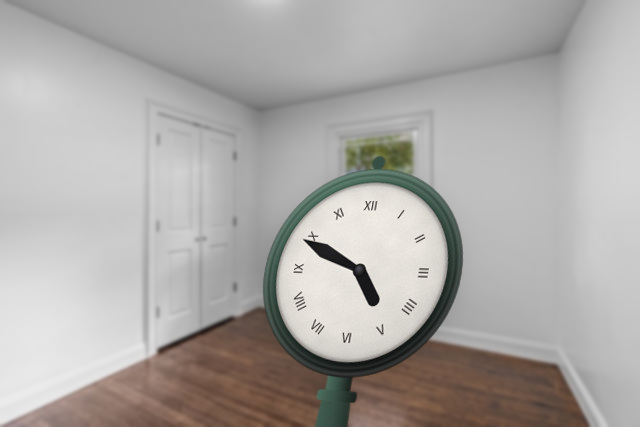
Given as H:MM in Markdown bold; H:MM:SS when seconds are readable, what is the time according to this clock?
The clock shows **4:49**
